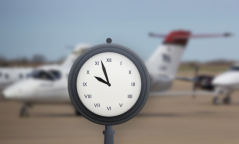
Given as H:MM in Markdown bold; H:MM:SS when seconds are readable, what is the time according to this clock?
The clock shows **9:57**
